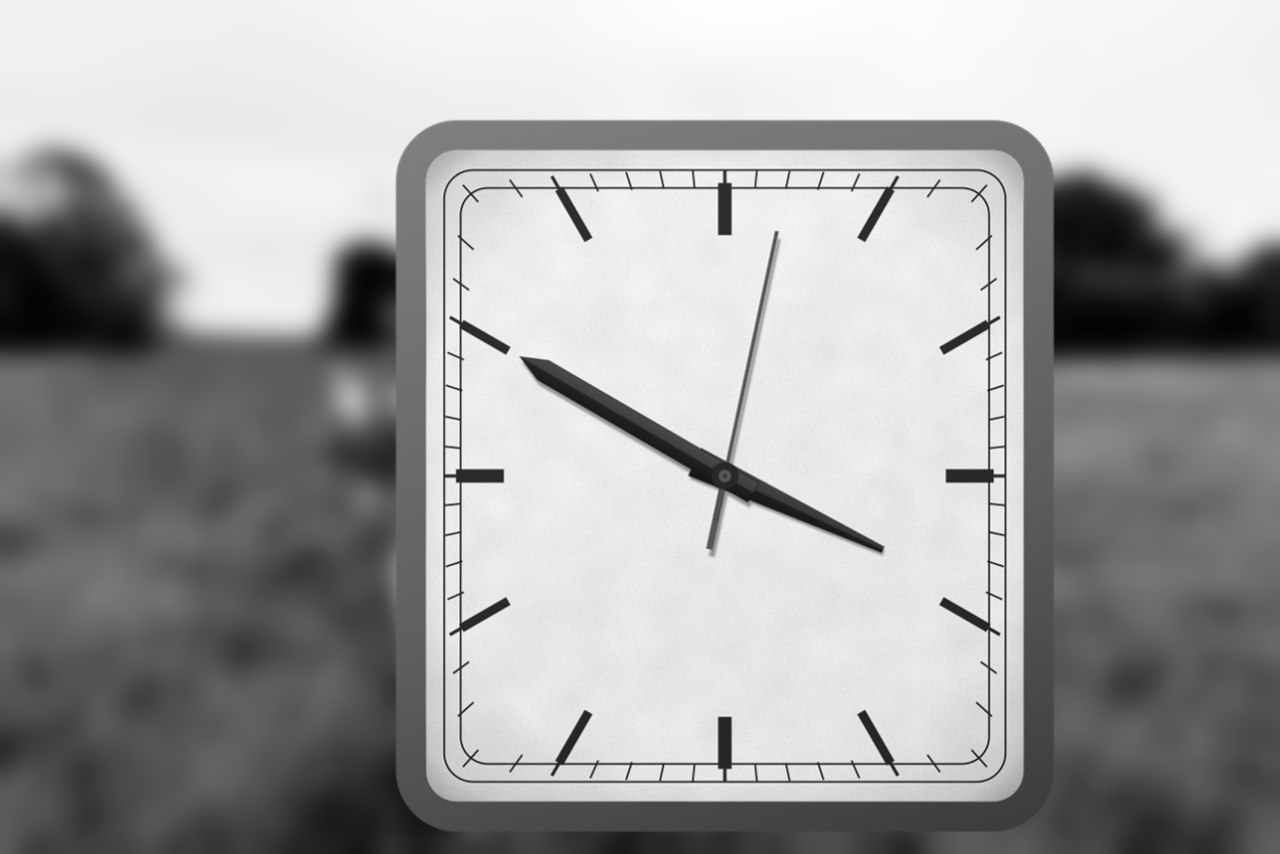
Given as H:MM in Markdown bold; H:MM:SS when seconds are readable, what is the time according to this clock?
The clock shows **3:50:02**
